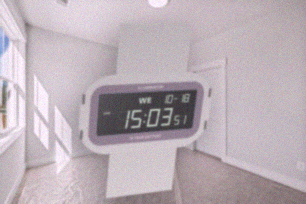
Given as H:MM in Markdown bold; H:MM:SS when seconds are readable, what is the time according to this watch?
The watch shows **15:03**
